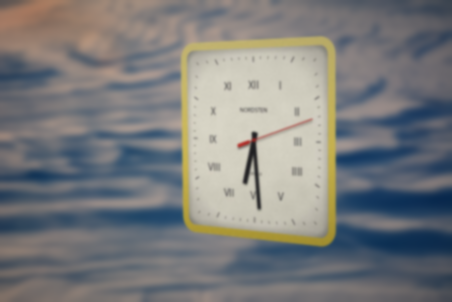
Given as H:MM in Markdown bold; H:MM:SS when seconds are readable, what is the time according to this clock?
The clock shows **6:29:12**
